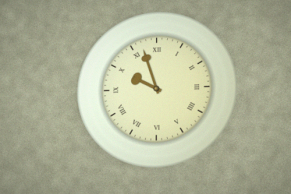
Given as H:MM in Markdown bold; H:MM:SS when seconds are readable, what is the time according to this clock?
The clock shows **9:57**
